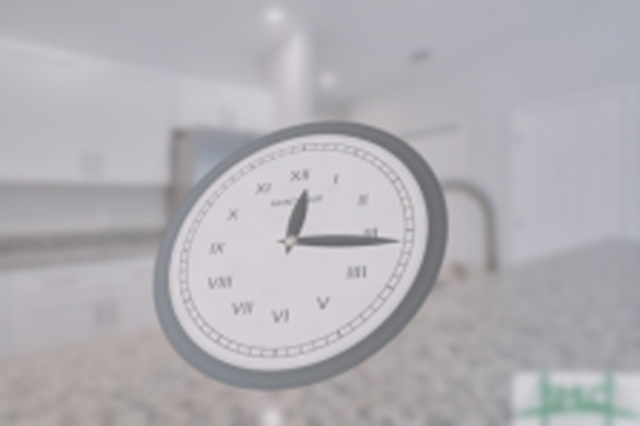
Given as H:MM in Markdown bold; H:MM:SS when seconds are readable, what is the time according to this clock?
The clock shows **12:16**
